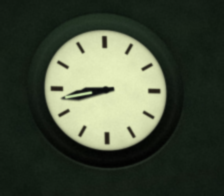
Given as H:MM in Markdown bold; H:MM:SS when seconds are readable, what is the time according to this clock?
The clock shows **8:43**
